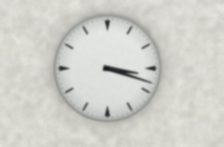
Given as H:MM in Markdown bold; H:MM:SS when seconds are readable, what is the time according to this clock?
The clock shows **3:18**
